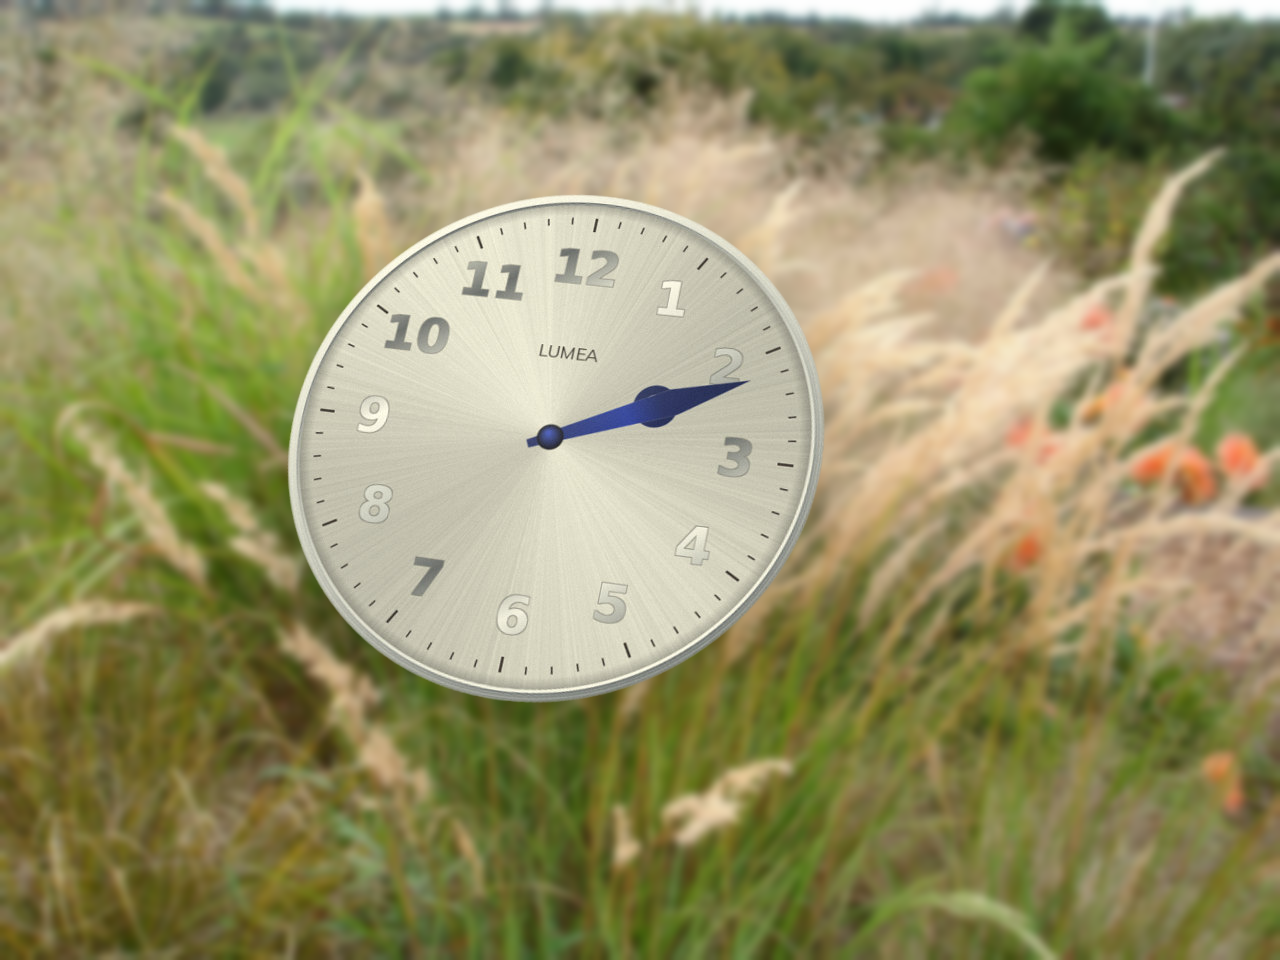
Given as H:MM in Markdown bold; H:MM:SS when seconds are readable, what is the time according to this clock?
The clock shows **2:11**
